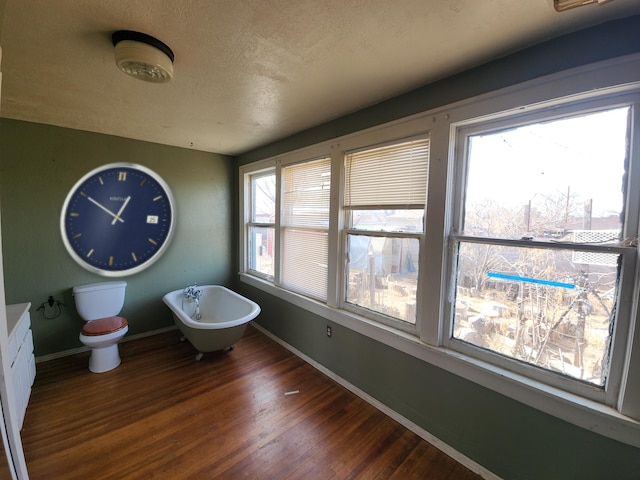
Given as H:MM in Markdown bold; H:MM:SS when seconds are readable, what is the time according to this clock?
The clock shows **12:50**
